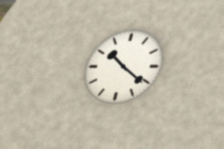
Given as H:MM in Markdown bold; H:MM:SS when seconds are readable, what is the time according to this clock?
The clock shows **10:21**
